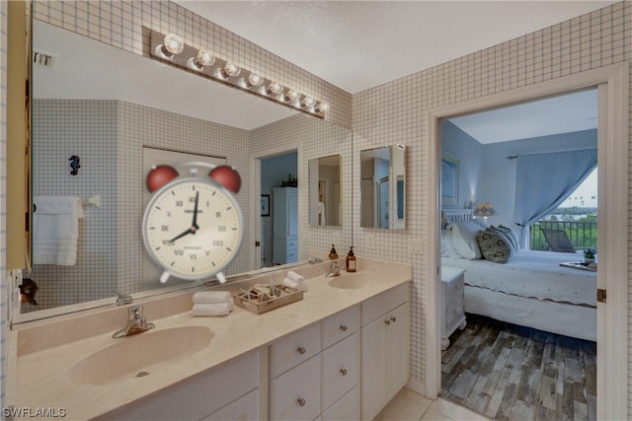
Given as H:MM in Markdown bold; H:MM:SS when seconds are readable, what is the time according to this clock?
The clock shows **8:01**
